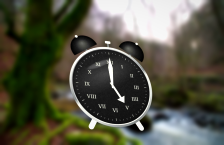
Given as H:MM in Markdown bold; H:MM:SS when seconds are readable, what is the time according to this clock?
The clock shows **5:00**
